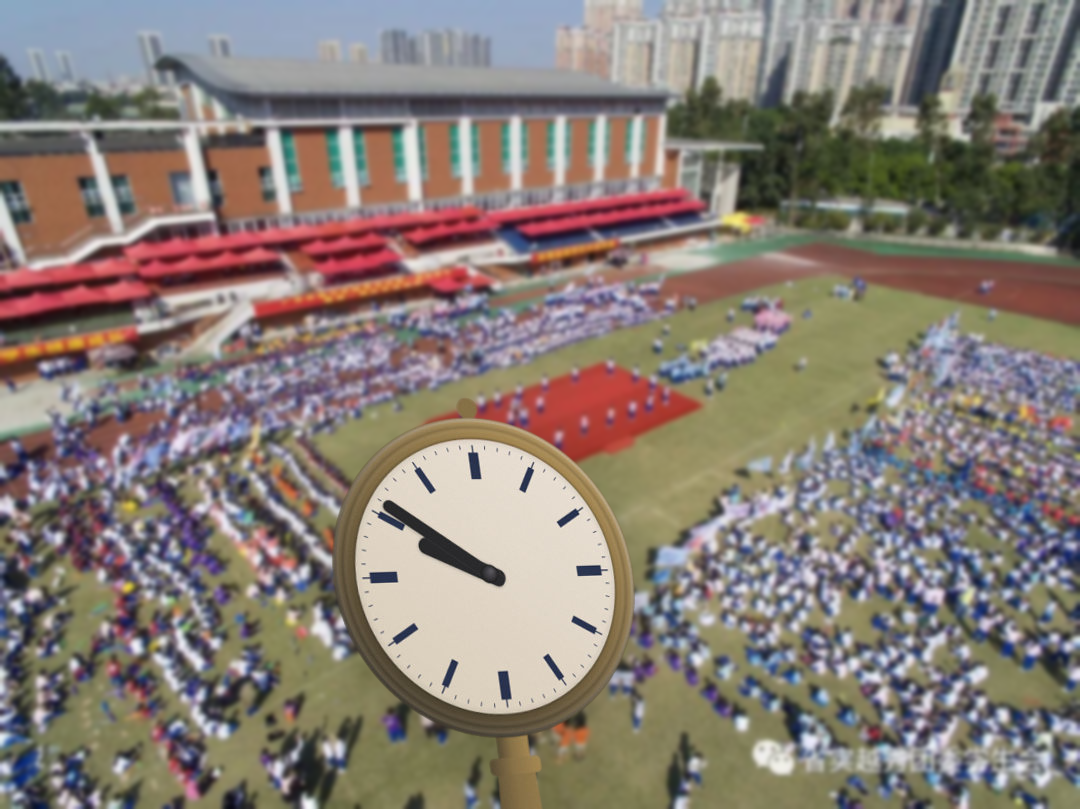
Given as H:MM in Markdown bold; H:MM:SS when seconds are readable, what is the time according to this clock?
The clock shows **9:51**
